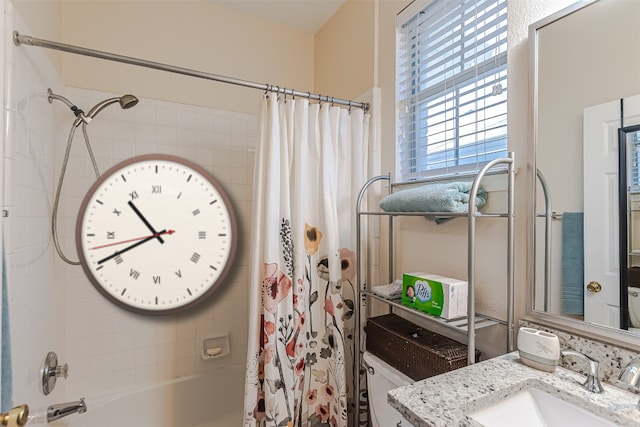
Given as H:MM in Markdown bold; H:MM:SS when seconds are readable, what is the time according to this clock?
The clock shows **10:40:43**
